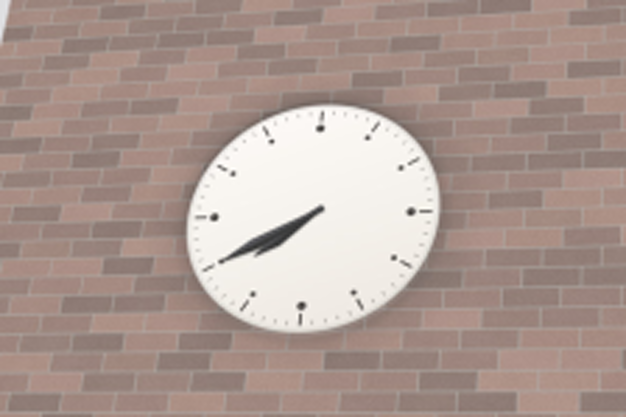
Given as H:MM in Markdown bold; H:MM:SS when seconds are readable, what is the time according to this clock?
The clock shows **7:40**
